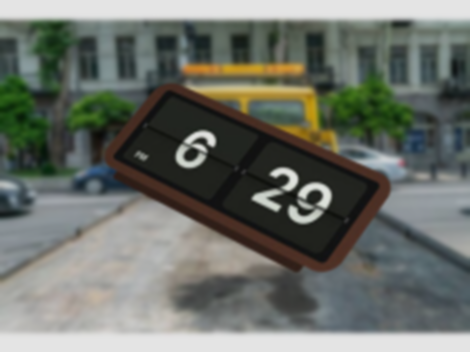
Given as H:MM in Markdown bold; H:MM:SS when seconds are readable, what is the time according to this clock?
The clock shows **6:29**
